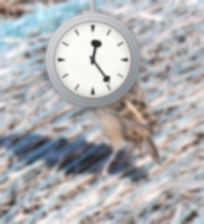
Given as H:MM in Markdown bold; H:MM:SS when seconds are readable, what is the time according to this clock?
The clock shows **12:24**
